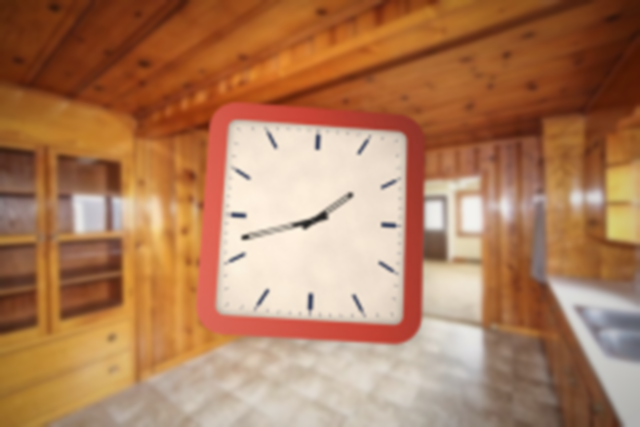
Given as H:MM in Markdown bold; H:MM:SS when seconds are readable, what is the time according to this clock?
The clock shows **1:42**
